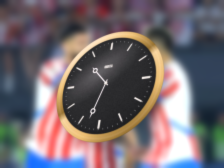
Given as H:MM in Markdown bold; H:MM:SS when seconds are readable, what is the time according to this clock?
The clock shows **10:33**
